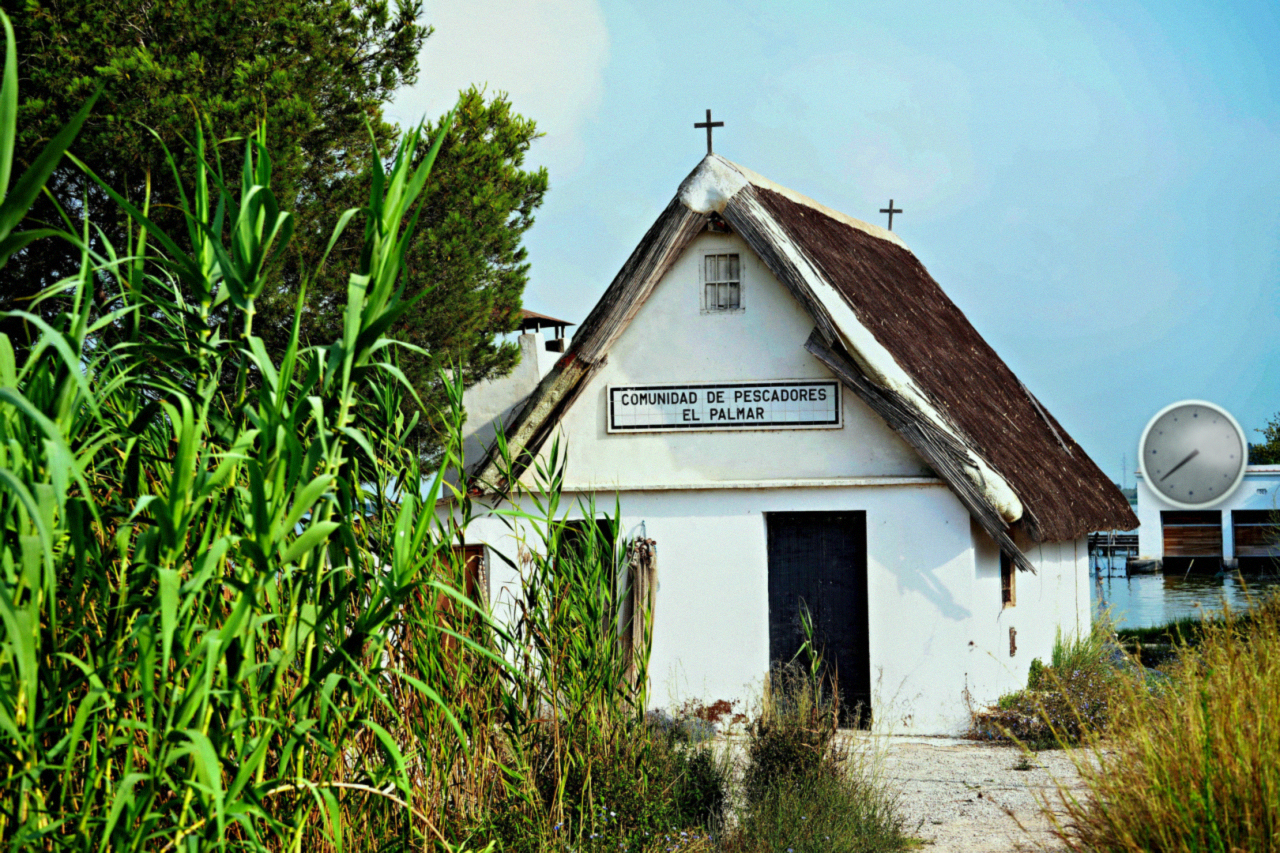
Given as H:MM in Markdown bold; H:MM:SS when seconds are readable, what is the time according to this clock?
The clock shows **7:38**
